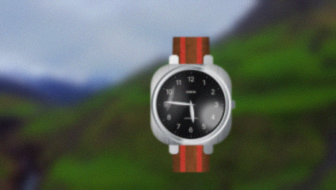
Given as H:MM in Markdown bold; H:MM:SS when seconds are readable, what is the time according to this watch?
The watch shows **5:46**
